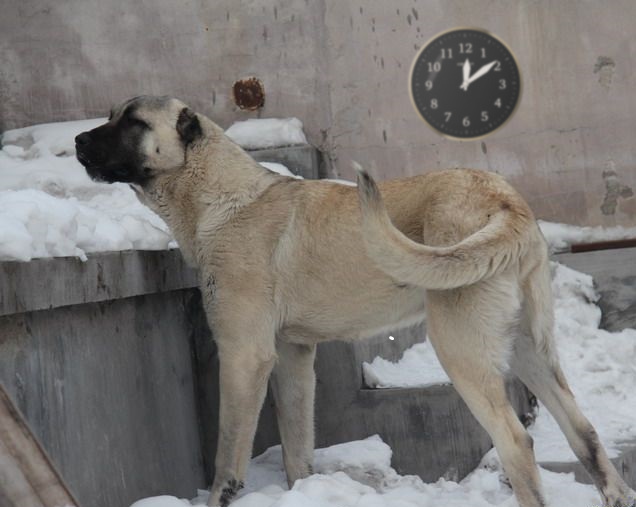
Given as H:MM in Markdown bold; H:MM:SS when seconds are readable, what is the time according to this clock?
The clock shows **12:09**
